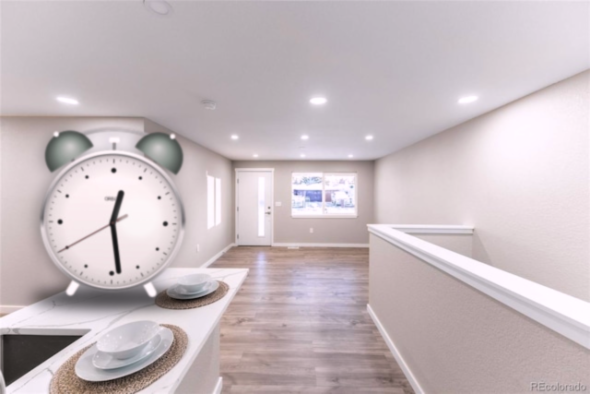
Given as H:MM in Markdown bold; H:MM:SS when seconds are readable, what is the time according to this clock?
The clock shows **12:28:40**
